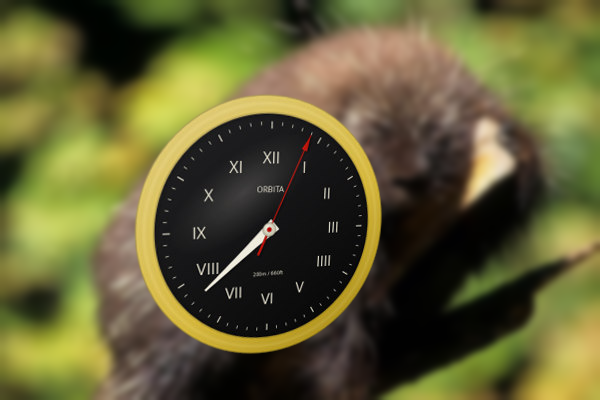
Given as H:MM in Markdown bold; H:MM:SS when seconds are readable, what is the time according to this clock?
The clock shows **7:38:04**
